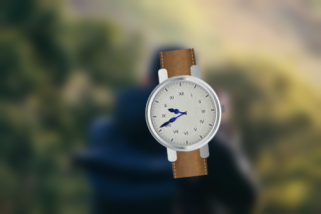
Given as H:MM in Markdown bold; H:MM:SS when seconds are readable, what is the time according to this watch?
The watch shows **9:41**
